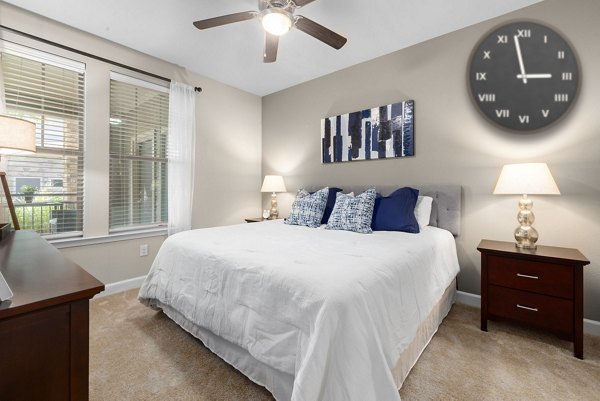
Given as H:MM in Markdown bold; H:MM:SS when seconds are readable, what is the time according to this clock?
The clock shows **2:58**
